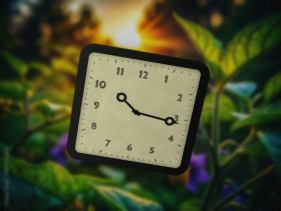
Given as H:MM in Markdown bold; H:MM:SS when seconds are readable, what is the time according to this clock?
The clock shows **10:16**
